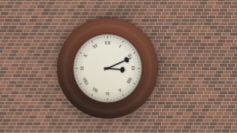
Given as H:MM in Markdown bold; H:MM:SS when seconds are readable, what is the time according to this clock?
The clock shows **3:11**
